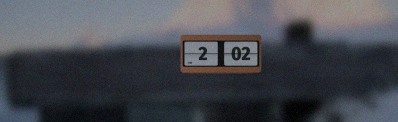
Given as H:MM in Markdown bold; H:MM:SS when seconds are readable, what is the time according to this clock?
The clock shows **2:02**
